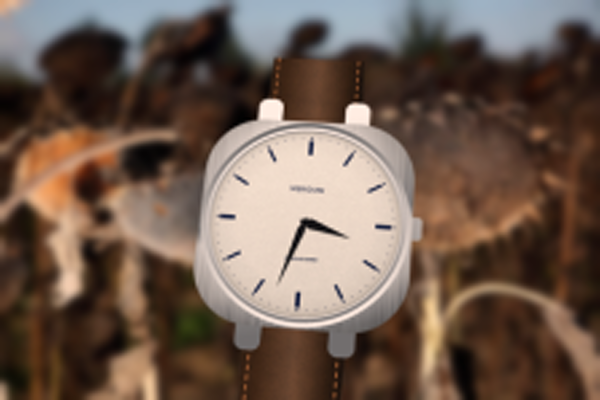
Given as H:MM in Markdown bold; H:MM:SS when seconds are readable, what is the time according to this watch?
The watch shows **3:33**
